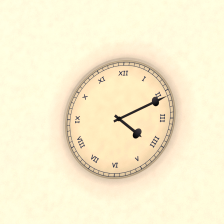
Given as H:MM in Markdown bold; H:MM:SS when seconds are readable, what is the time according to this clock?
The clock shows **4:11**
